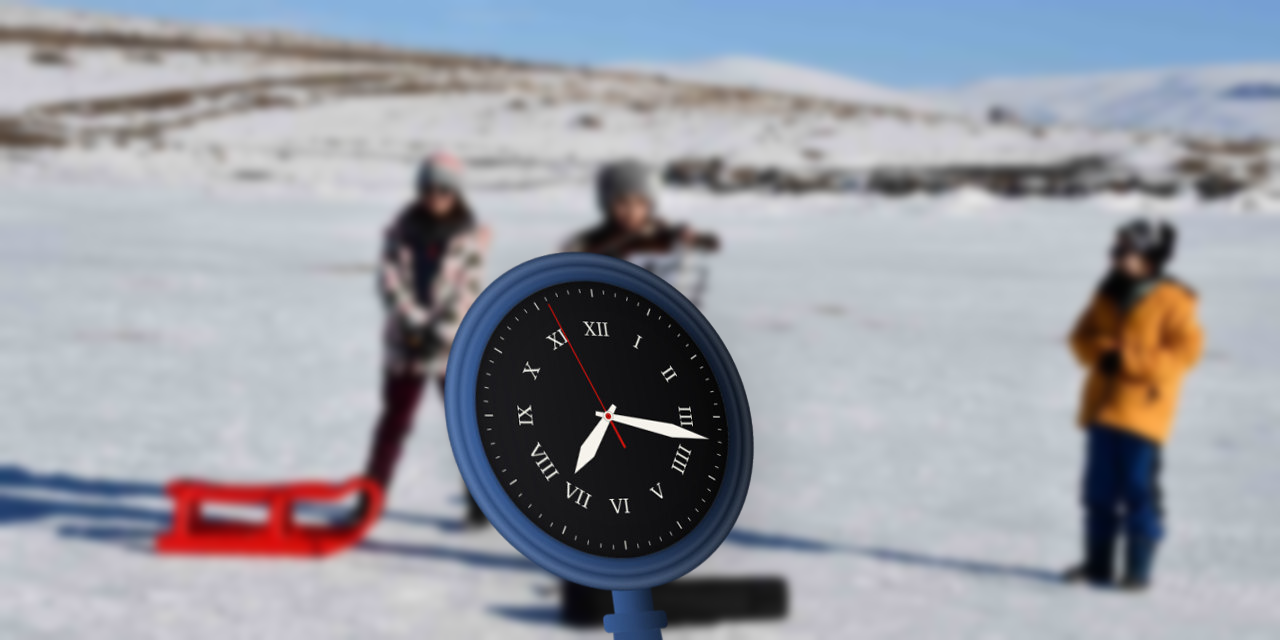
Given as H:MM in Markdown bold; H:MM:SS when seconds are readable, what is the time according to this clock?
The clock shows **7:16:56**
